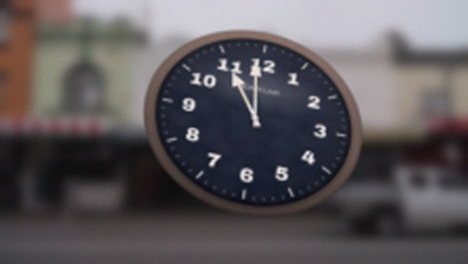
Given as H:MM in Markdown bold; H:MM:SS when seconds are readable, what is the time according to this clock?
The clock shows **10:59**
